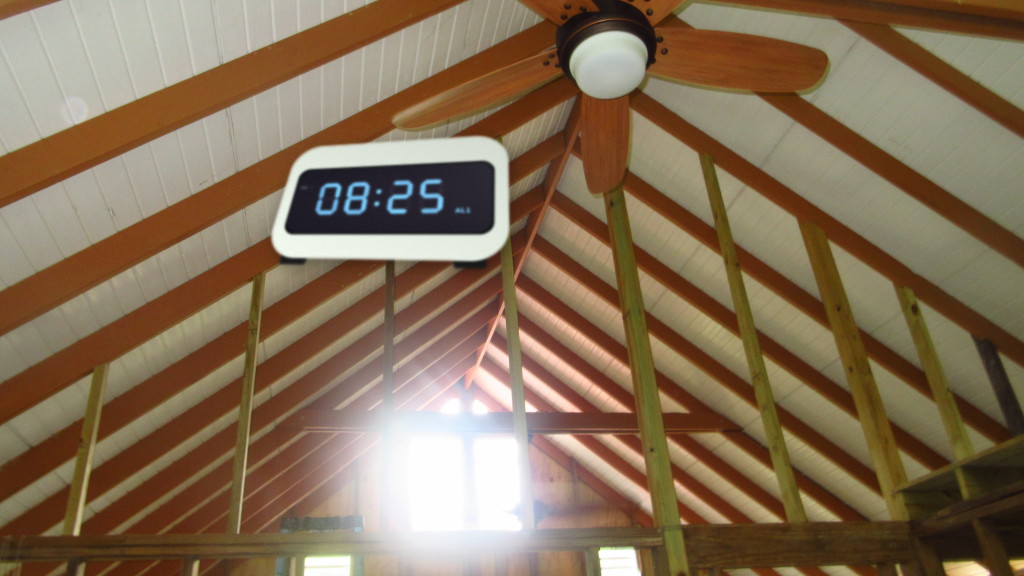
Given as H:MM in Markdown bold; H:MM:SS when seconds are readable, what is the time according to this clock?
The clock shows **8:25**
